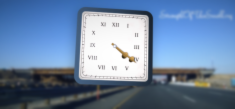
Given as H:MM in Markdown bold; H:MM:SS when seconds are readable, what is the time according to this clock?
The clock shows **4:21**
